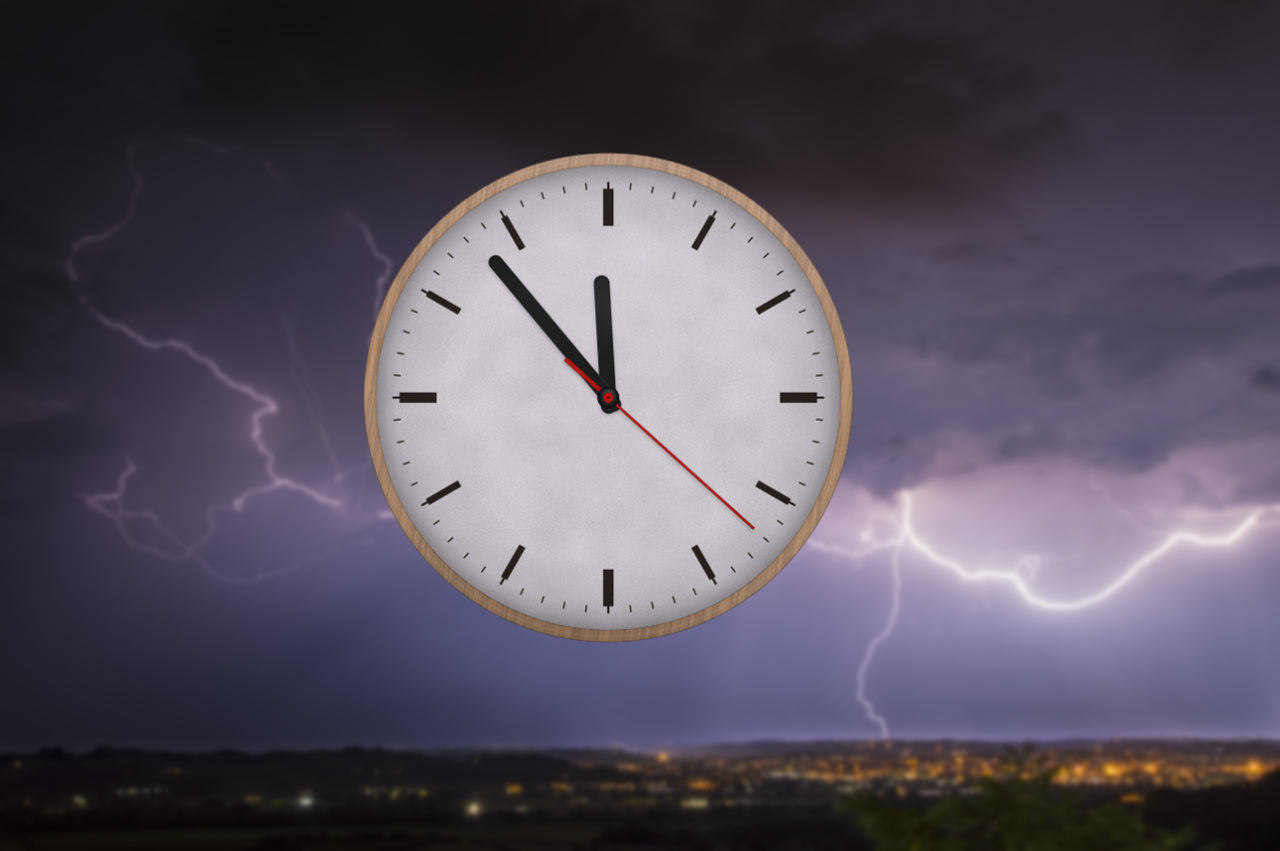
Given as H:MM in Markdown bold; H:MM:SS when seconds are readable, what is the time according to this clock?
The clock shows **11:53:22**
